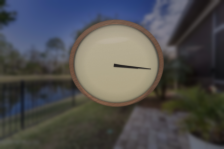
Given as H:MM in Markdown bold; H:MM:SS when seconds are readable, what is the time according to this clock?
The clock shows **3:16**
